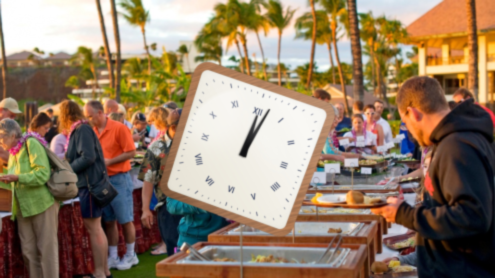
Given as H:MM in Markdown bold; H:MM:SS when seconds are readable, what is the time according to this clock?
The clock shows **12:02**
